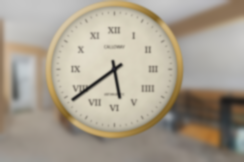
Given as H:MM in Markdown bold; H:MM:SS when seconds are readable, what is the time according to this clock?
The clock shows **5:39**
